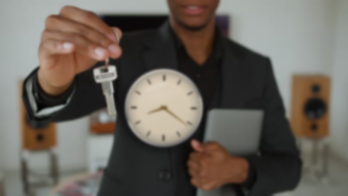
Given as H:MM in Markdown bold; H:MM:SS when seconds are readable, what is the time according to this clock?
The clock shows **8:21**
